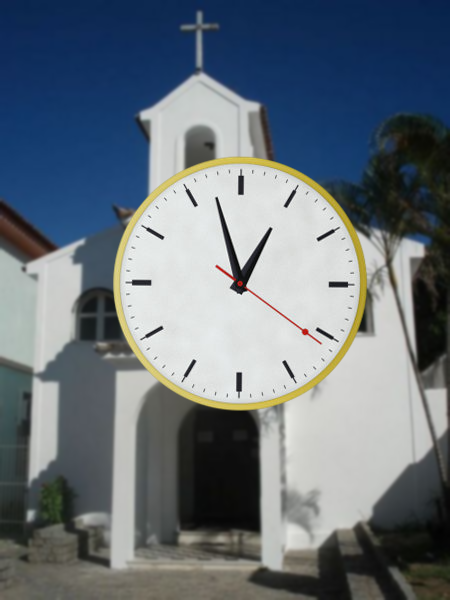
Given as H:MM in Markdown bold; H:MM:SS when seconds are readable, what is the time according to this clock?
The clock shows **12:57:21**
